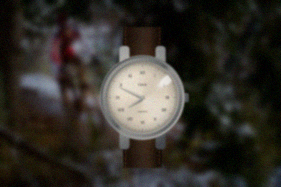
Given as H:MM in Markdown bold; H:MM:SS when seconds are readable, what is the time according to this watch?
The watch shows **7:49**
